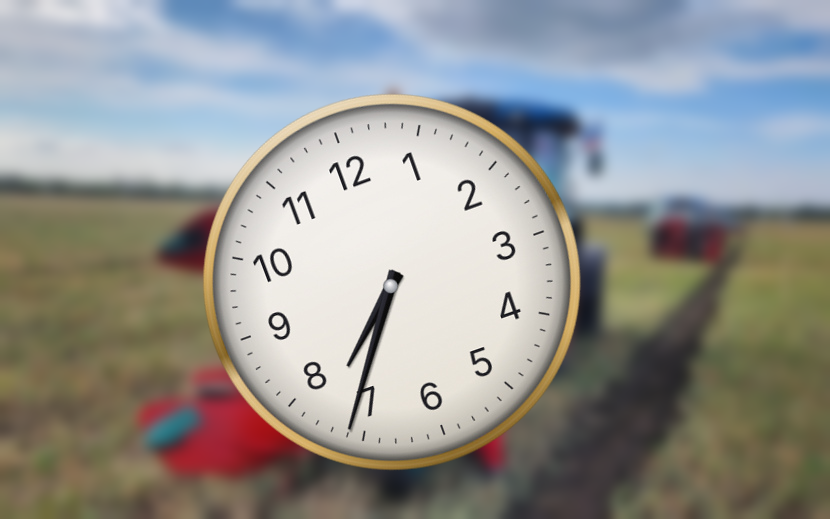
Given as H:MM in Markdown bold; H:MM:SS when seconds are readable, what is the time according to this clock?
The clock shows **7:36**
